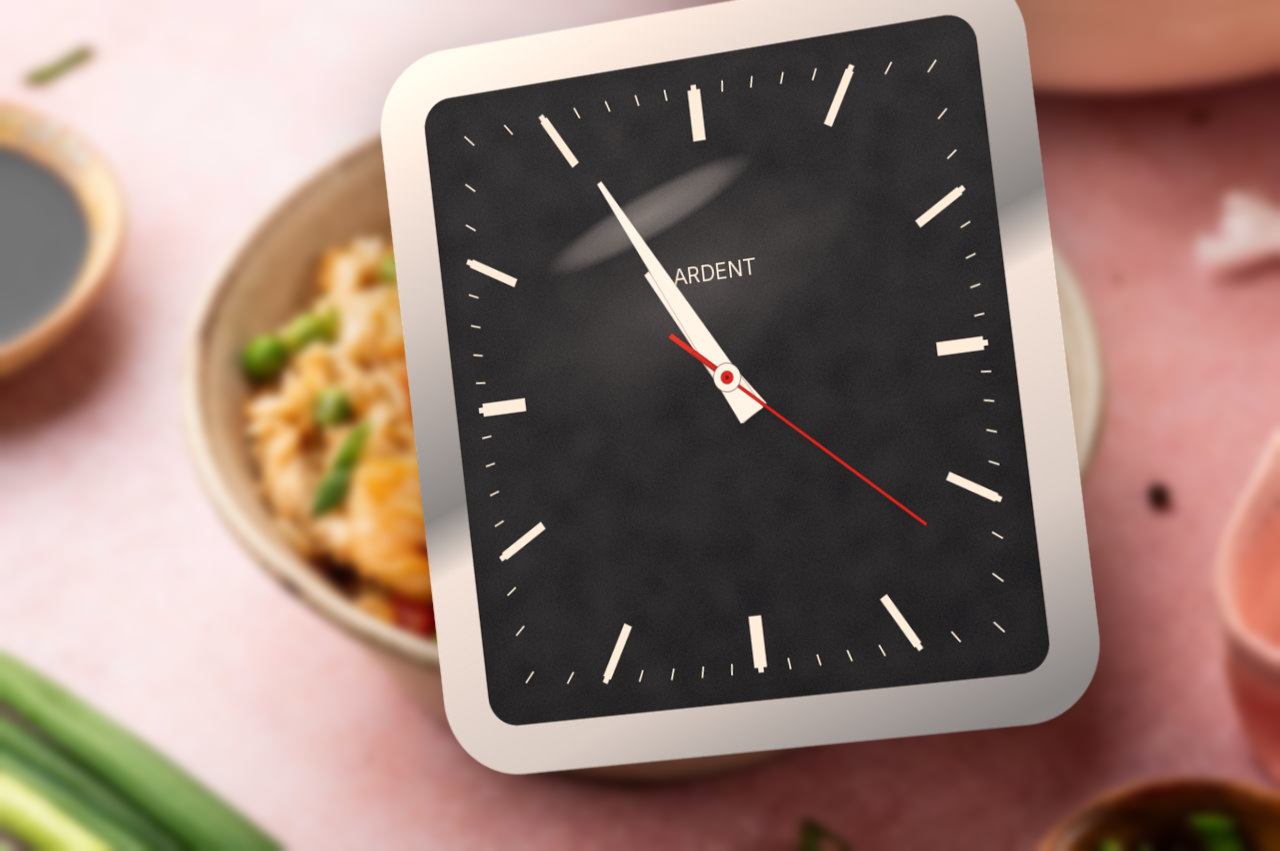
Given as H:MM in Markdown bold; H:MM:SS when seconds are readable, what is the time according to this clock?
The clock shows **10:55:22**
